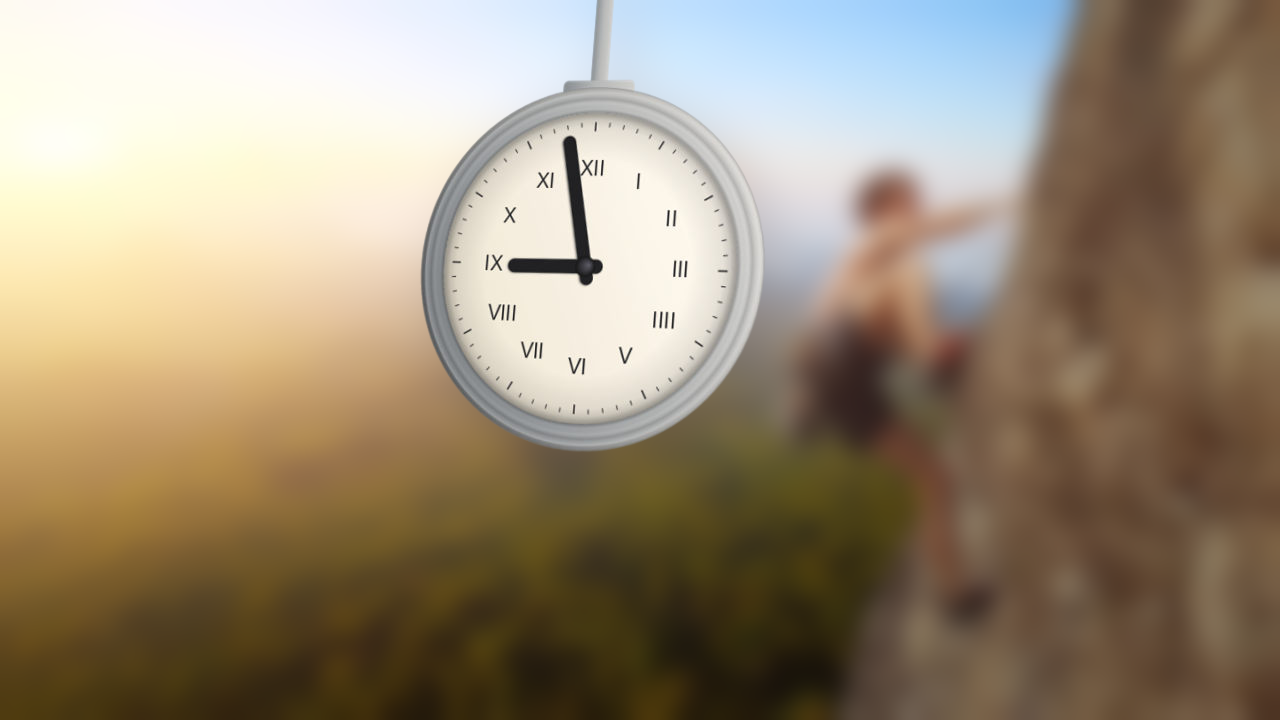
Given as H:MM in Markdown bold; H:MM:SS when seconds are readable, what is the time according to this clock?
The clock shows **8:58**
